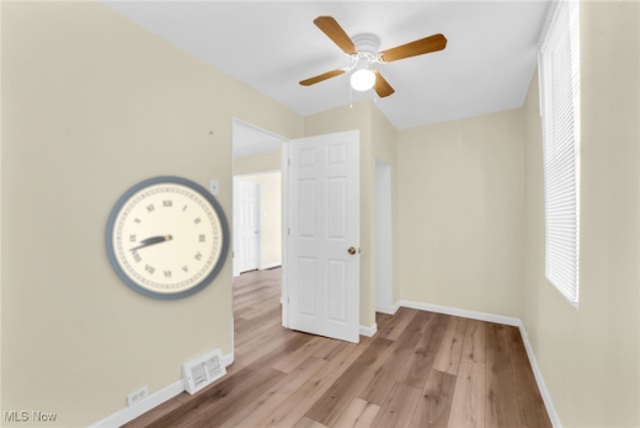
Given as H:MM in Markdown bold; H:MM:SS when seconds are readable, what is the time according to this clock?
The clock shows **8:42**
